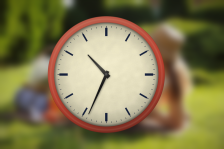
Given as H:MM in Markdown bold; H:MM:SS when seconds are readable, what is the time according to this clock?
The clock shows **10:34**
